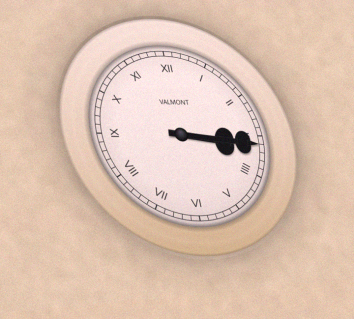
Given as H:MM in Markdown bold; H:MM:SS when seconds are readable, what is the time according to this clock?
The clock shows **3:16**
